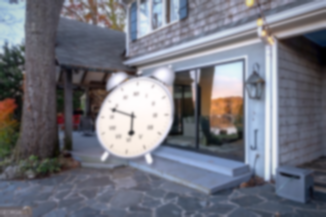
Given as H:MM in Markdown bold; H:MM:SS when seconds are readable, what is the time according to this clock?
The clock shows **5:48**
